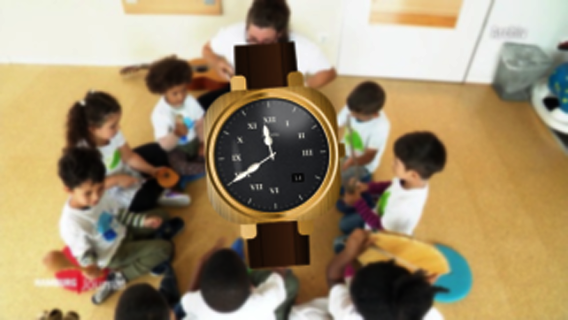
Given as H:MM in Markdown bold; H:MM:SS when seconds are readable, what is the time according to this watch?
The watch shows **11:40**
